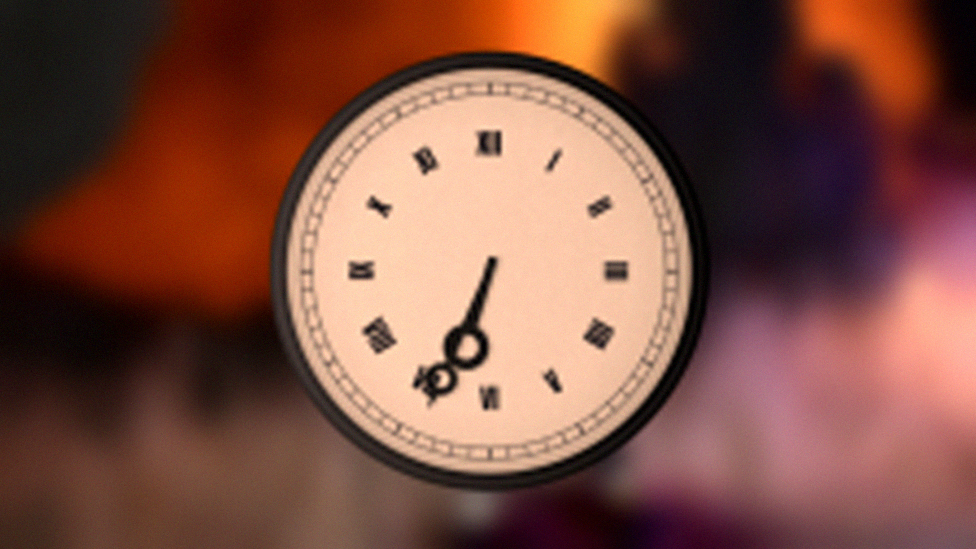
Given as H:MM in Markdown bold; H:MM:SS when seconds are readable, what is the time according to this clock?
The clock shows **6:34**
